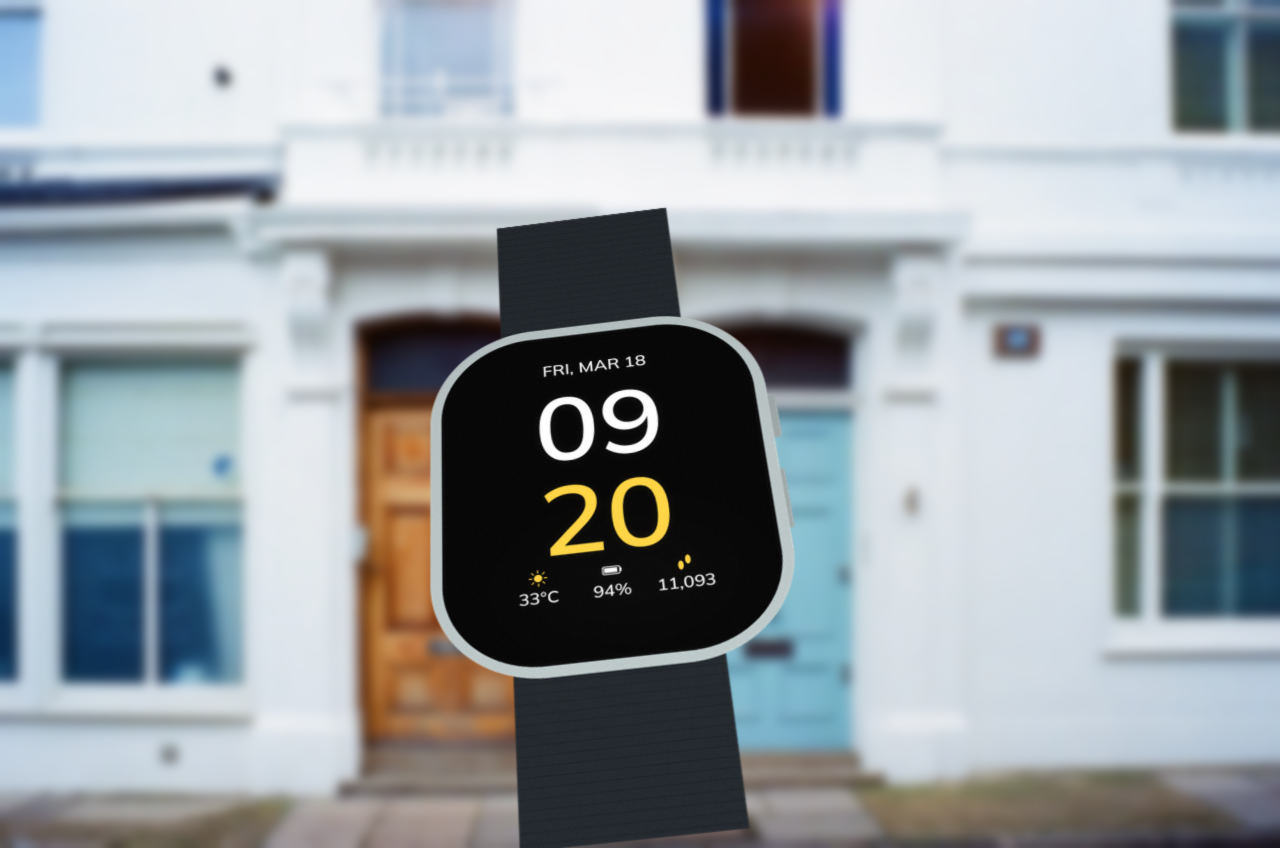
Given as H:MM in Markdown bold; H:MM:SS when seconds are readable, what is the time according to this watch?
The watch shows **9:20**
